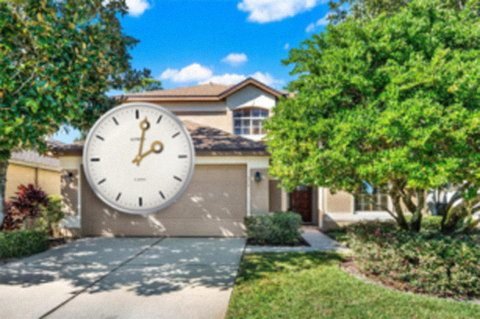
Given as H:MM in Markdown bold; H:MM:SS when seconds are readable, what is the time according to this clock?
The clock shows **2:02**
